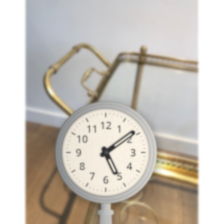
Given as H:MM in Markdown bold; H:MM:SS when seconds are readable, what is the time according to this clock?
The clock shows **5:09**
